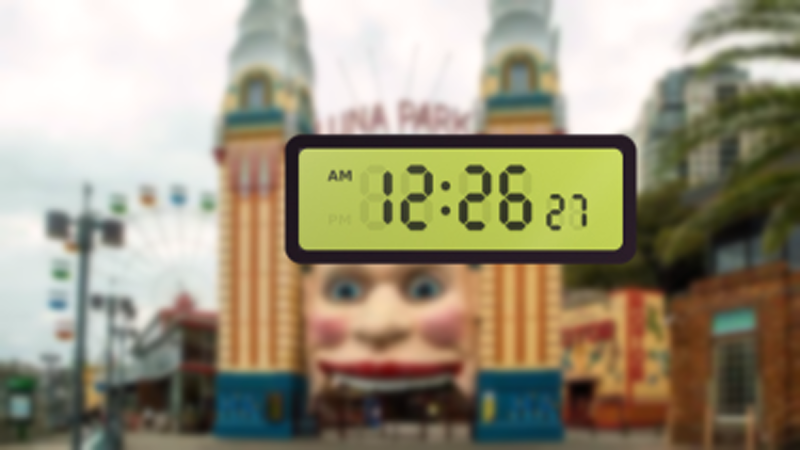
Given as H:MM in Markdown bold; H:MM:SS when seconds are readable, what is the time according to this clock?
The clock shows **12:26:27**
